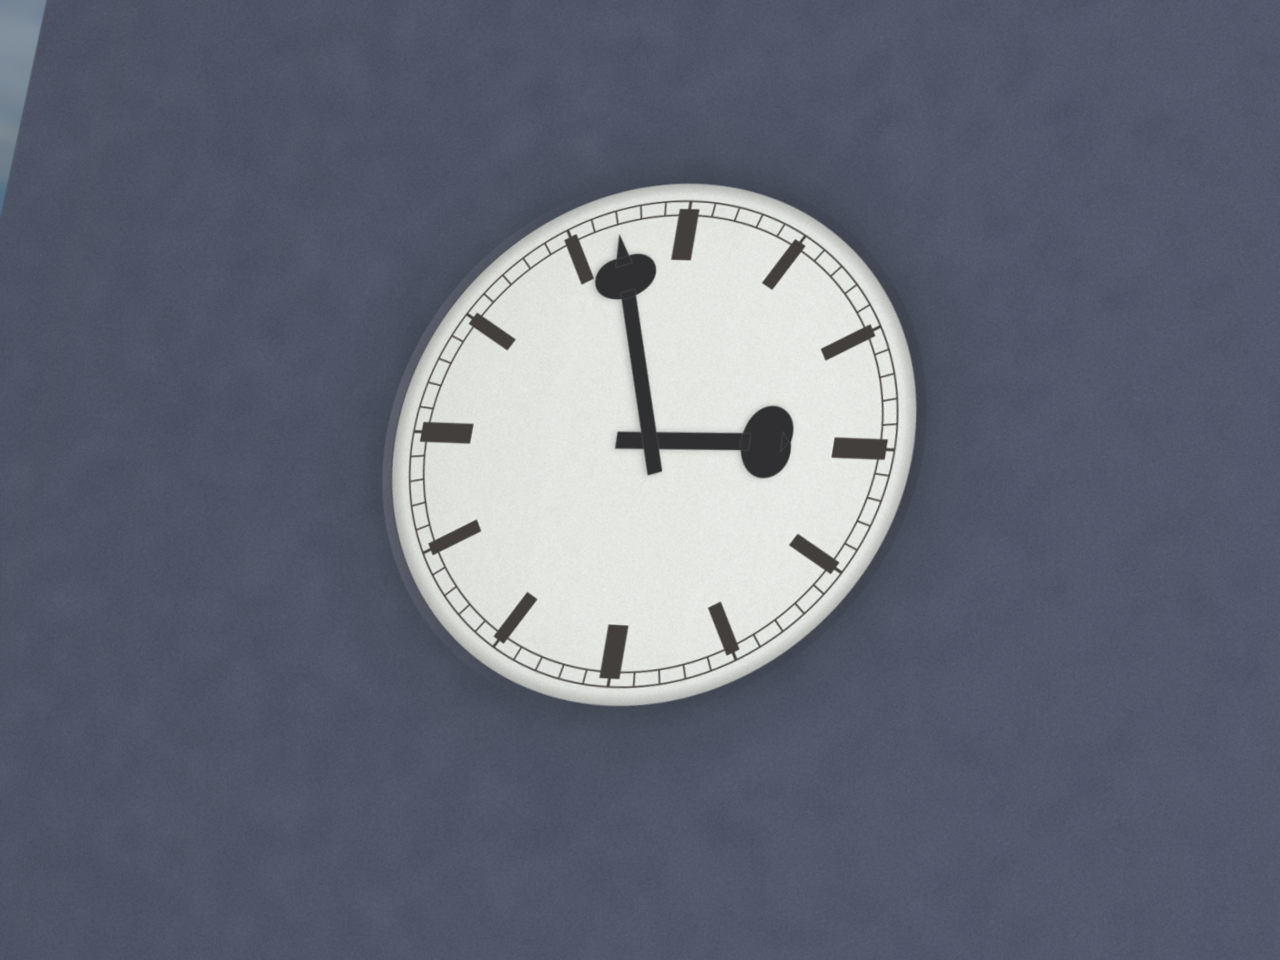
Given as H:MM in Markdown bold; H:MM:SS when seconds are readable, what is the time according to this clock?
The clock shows **2:57**
